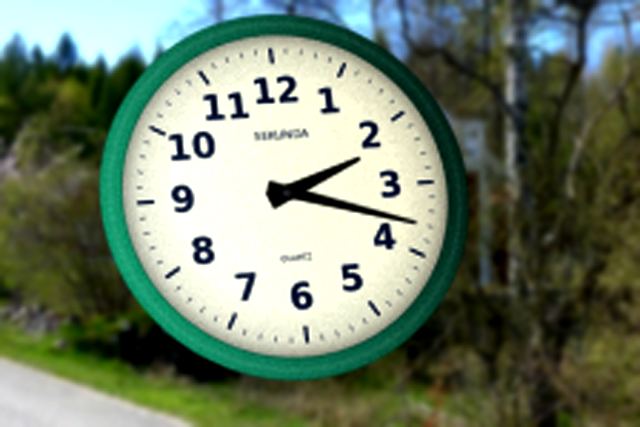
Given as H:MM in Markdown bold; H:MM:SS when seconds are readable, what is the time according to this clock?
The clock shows **2:18**
